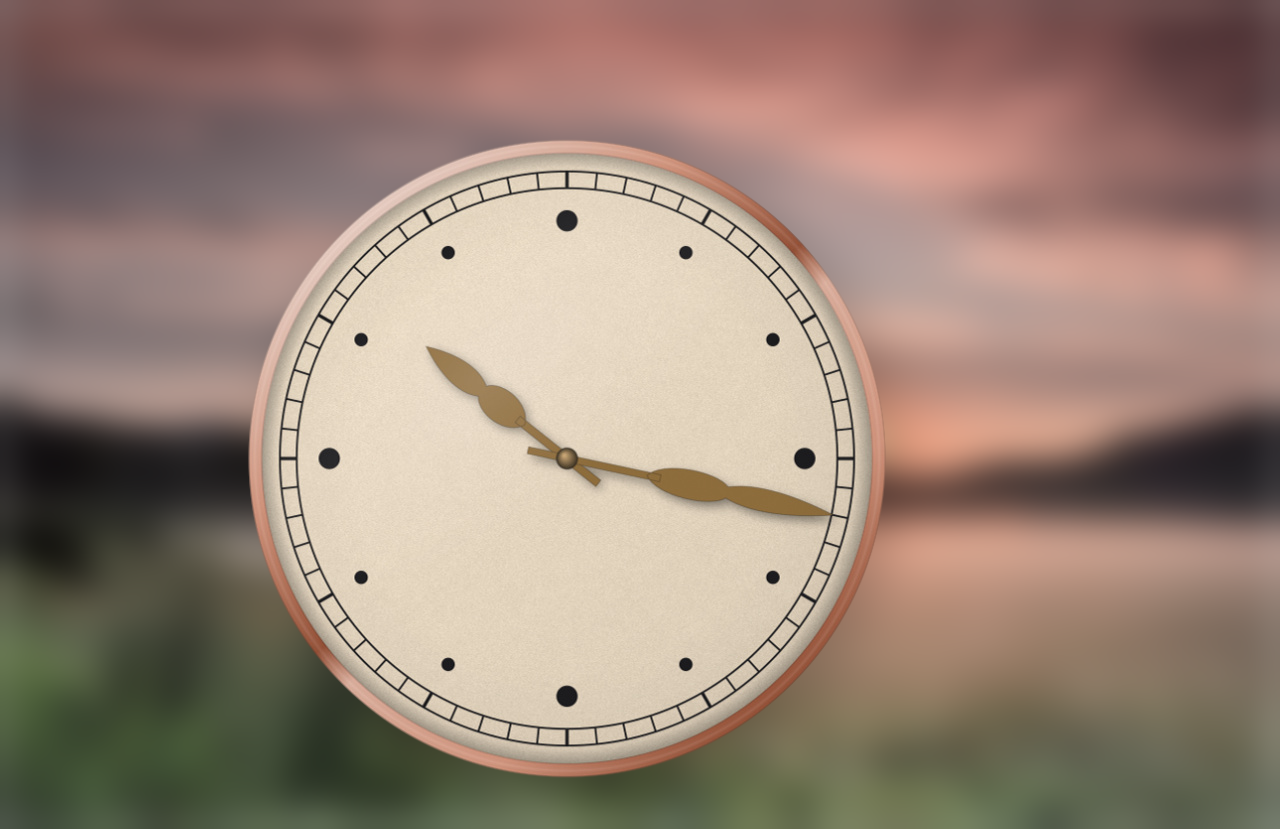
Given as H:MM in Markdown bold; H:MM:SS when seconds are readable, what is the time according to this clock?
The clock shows **10:17**
